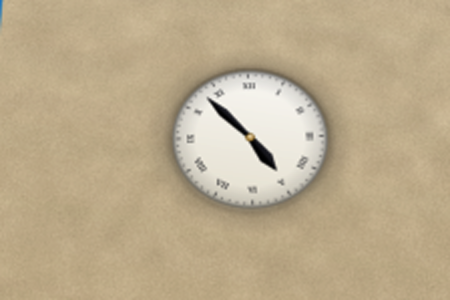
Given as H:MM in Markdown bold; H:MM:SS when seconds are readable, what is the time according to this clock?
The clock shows **4:53**
